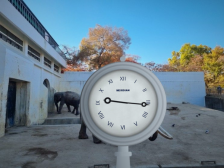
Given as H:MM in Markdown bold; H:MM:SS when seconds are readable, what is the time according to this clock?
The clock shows **9:16**
